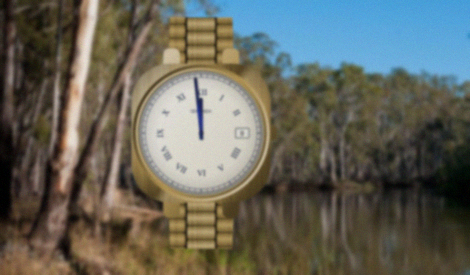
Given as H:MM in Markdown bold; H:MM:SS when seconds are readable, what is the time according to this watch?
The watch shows **11:59**
